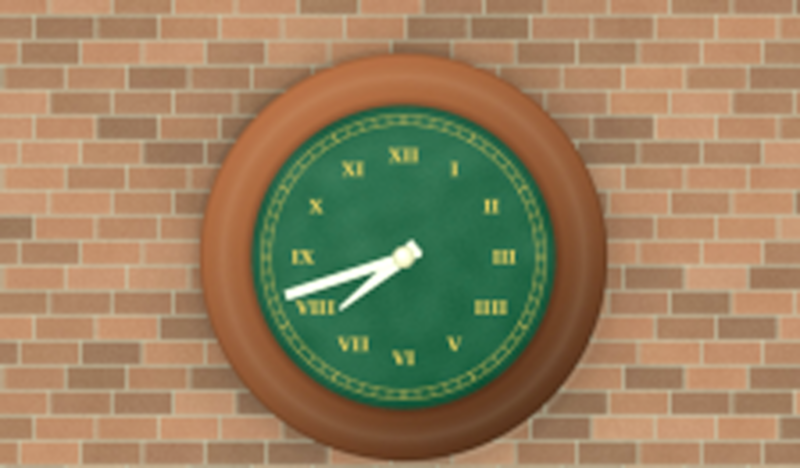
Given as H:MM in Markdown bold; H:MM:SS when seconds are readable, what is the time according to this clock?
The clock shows **7:42**
